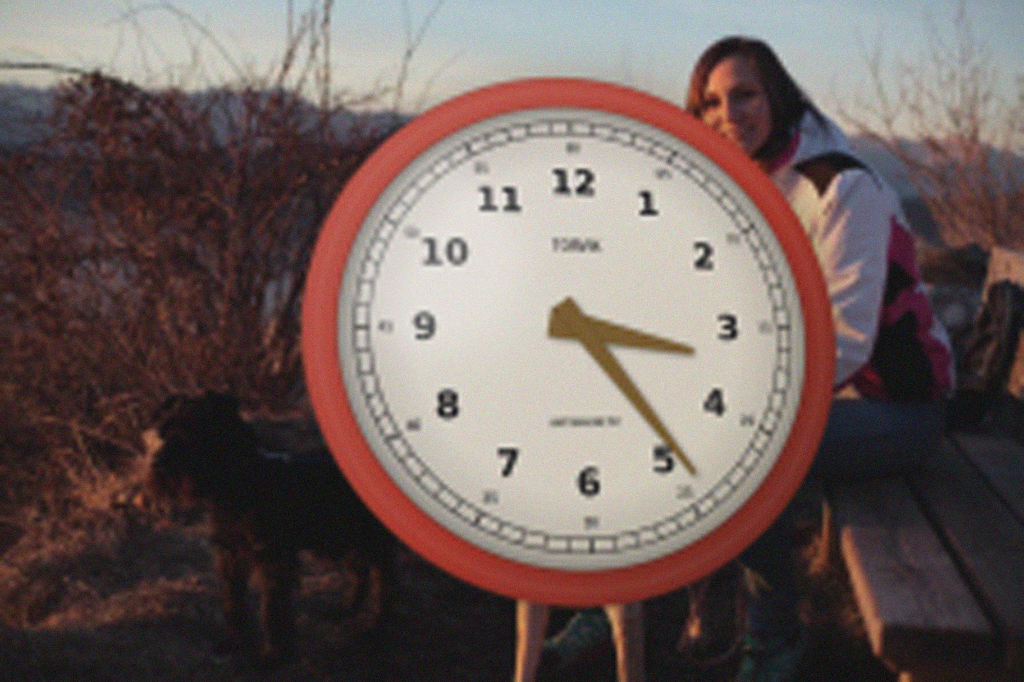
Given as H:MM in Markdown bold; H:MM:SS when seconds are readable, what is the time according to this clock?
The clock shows **3:24**
